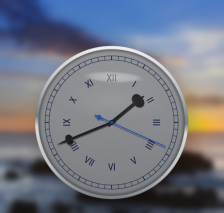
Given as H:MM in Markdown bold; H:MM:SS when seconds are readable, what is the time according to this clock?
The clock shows **1:41:19**
